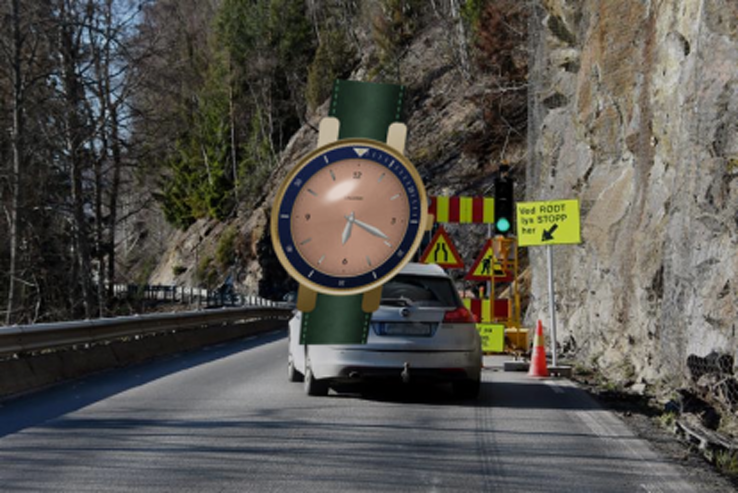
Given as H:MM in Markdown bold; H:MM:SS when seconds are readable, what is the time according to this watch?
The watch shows **6:19**
